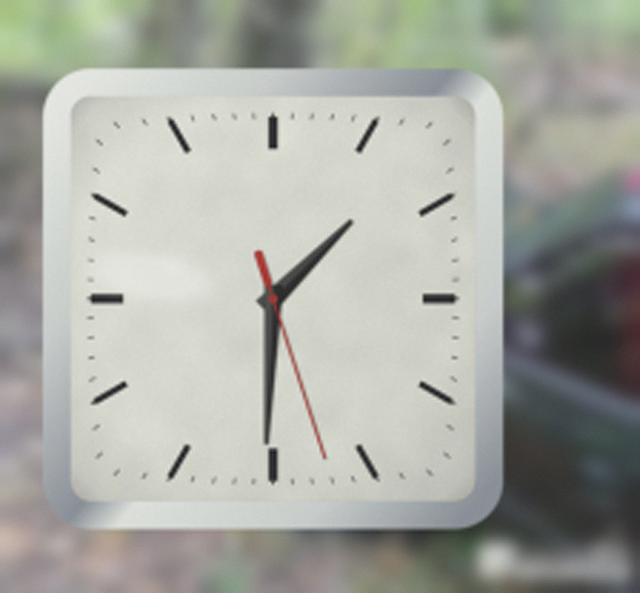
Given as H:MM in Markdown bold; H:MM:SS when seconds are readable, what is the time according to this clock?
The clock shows **1:30:27**
